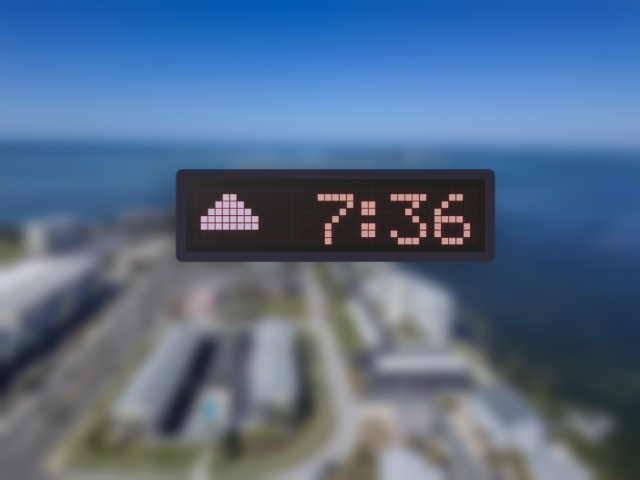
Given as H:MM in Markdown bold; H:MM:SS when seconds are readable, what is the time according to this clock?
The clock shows **7:36**
